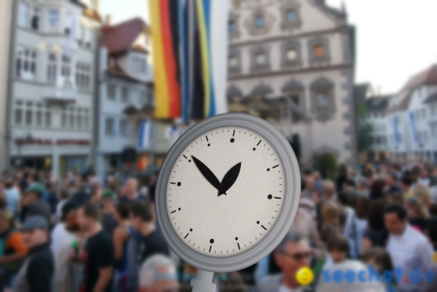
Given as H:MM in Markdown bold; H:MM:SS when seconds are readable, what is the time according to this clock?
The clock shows **12:51**
